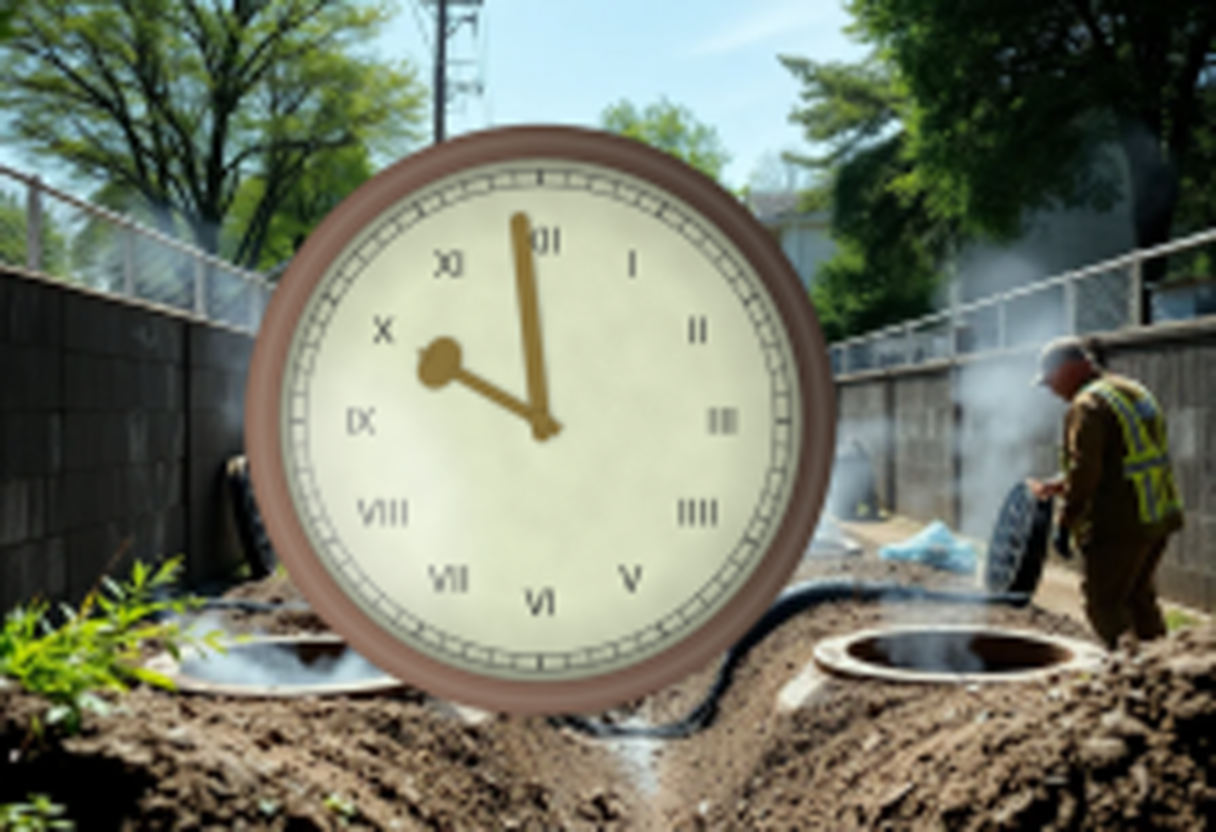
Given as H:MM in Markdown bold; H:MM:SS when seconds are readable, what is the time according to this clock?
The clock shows **9:59**
